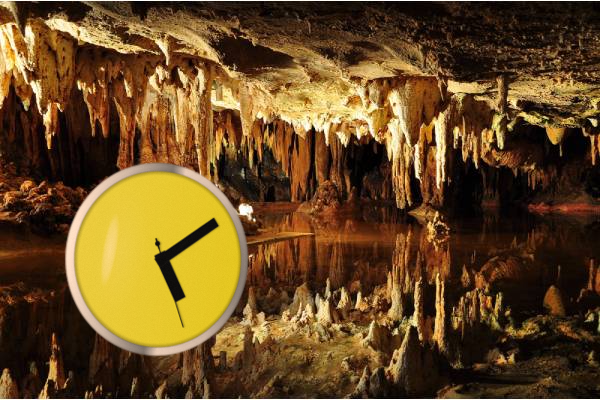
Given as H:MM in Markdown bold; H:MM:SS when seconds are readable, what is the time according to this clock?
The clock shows **5:09:27**
